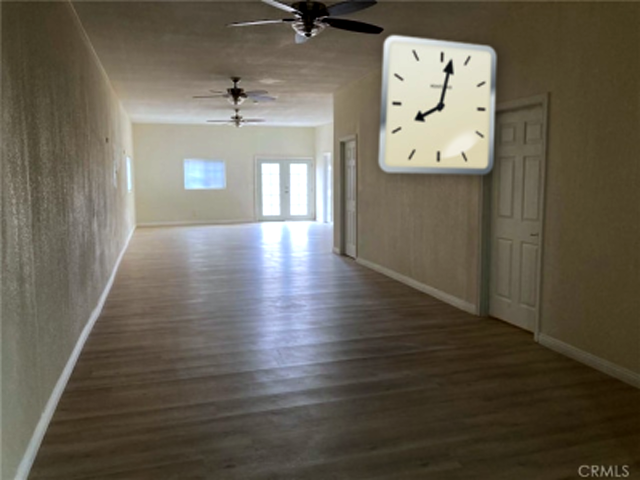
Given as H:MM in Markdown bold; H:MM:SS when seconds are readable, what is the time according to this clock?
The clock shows **8:02**
